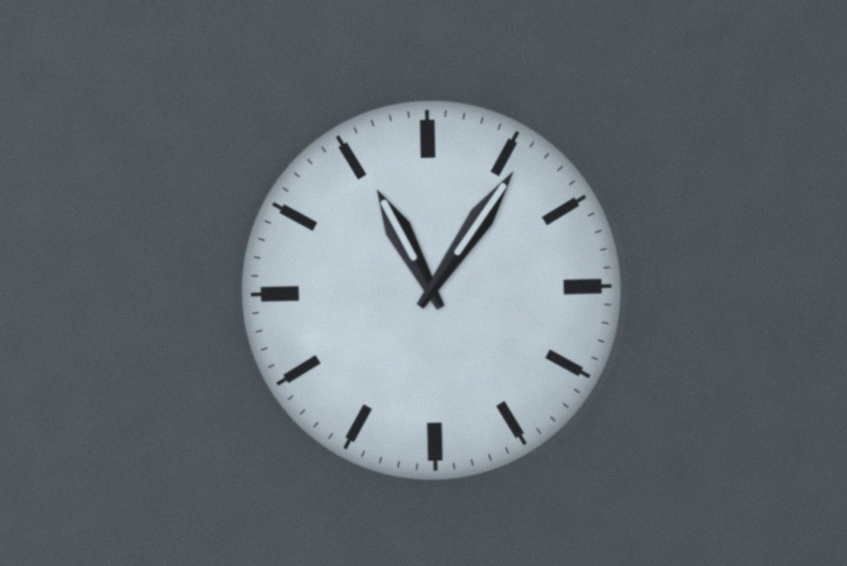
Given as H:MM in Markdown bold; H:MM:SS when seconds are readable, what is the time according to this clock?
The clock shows **11:06**
